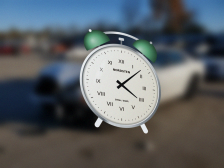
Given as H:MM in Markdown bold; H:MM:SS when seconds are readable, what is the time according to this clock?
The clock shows **4:08**
